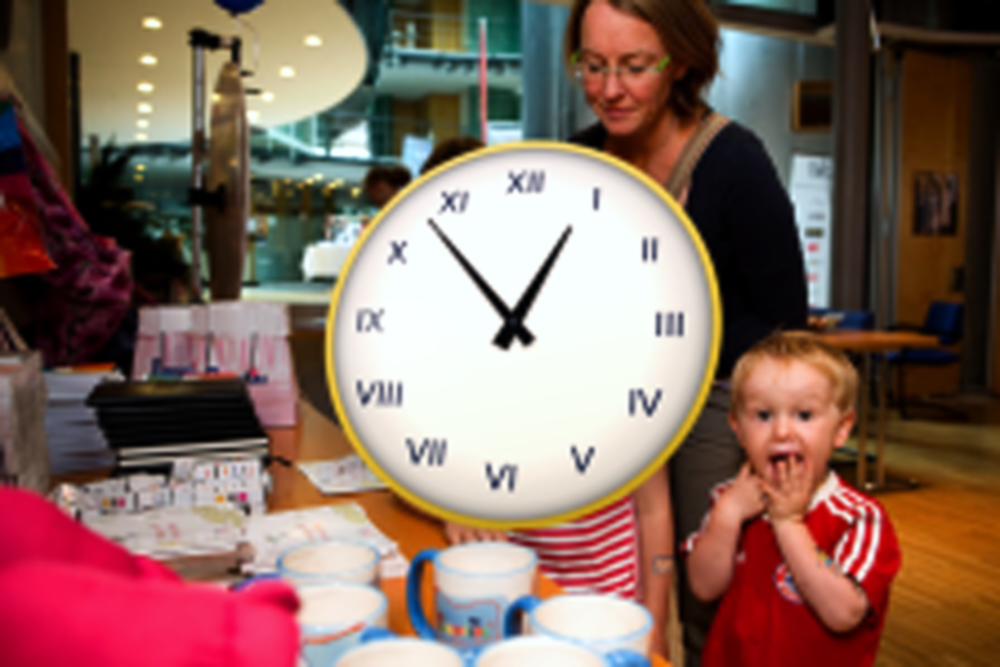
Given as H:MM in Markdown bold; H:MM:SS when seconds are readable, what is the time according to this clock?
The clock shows **12:53**
